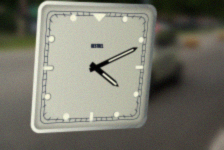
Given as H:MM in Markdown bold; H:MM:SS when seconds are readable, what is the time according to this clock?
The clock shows **4:11**
